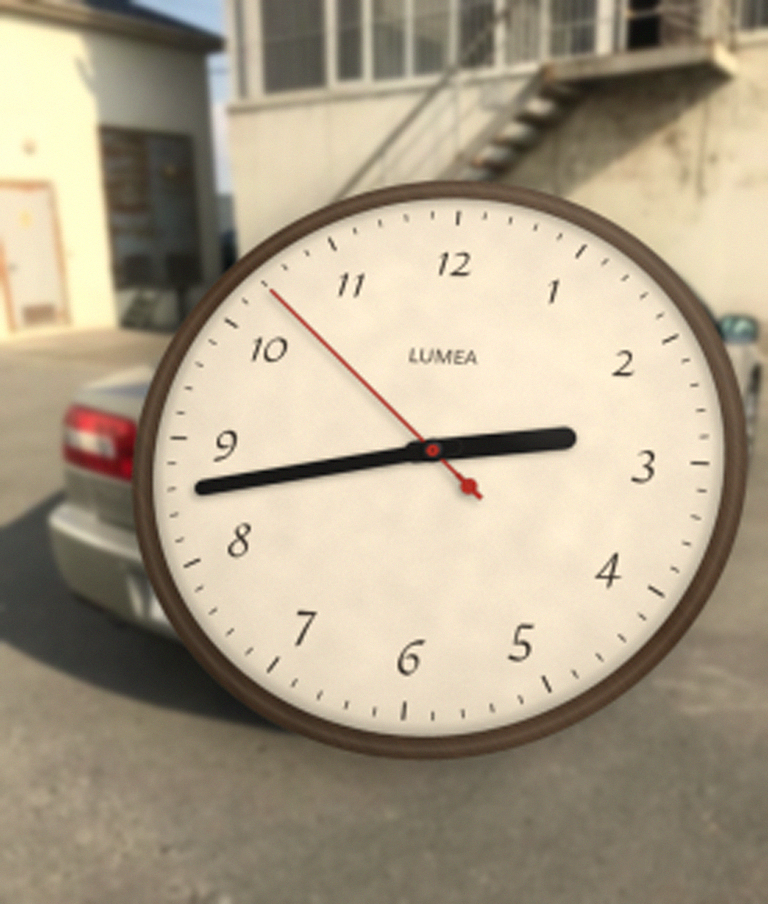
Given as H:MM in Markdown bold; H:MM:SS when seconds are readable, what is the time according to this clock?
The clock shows **2:42:52**
